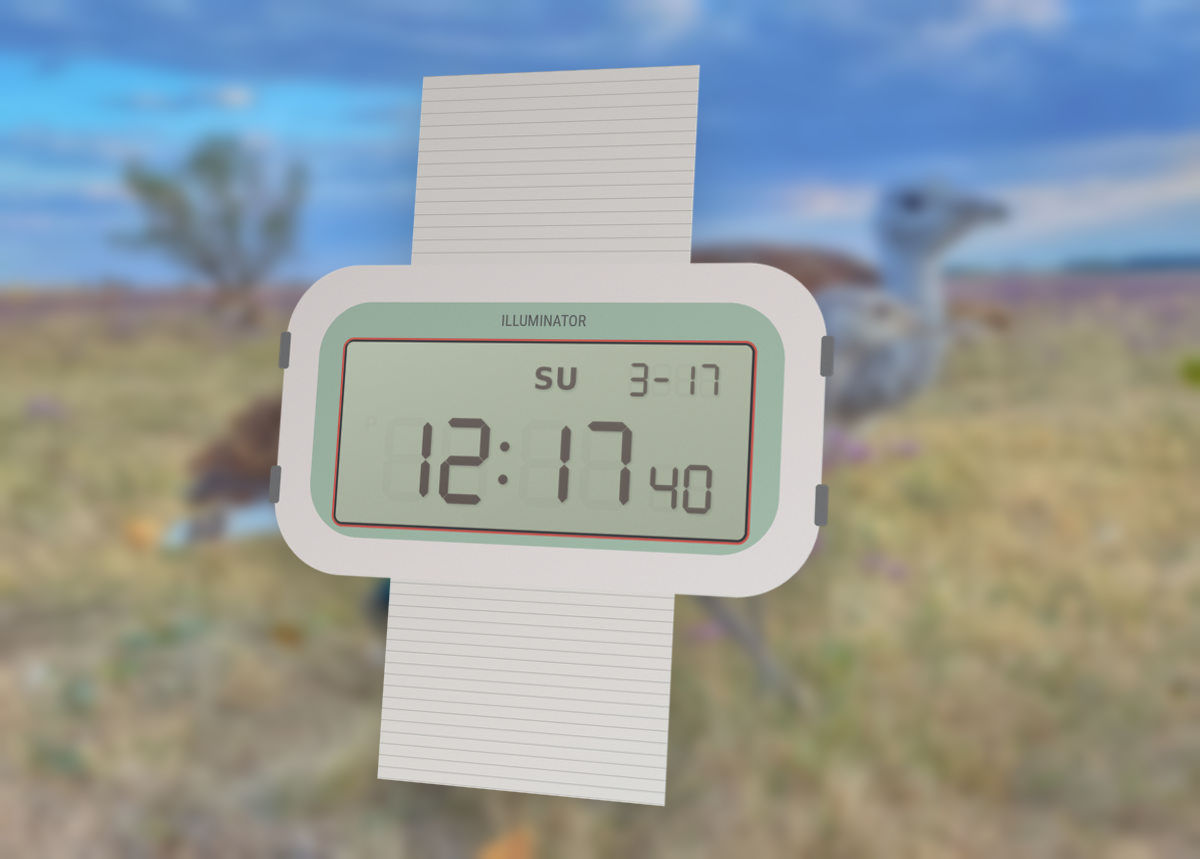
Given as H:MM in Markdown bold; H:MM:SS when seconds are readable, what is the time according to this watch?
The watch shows **12:17:40**
